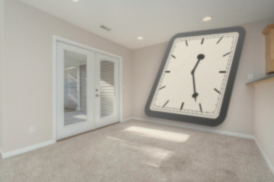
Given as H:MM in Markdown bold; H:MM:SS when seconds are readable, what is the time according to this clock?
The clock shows **12:26**
